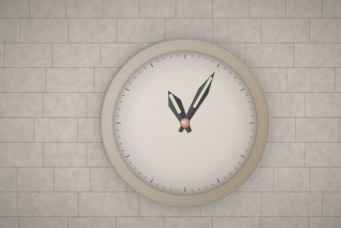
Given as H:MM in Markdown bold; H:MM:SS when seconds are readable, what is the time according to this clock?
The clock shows **11:05**
